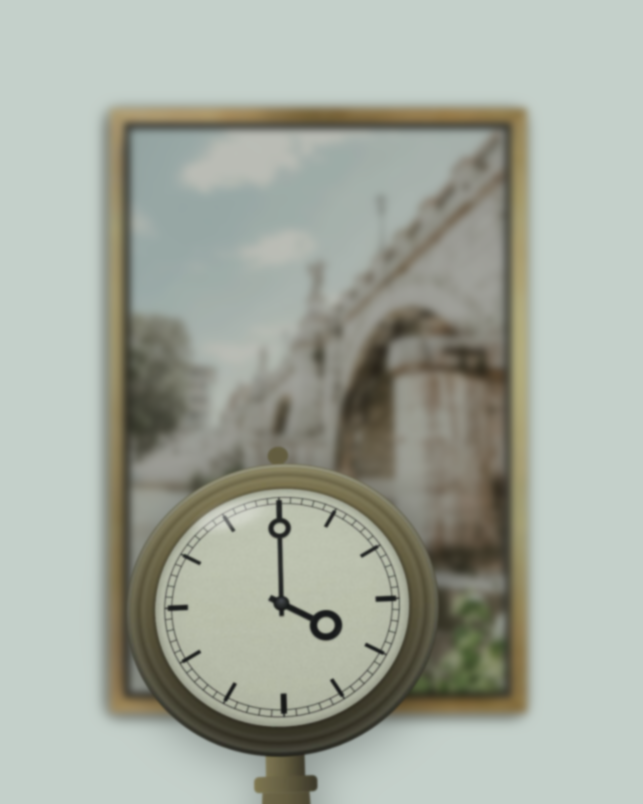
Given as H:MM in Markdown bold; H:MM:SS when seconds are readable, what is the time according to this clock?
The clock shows **4:00**
